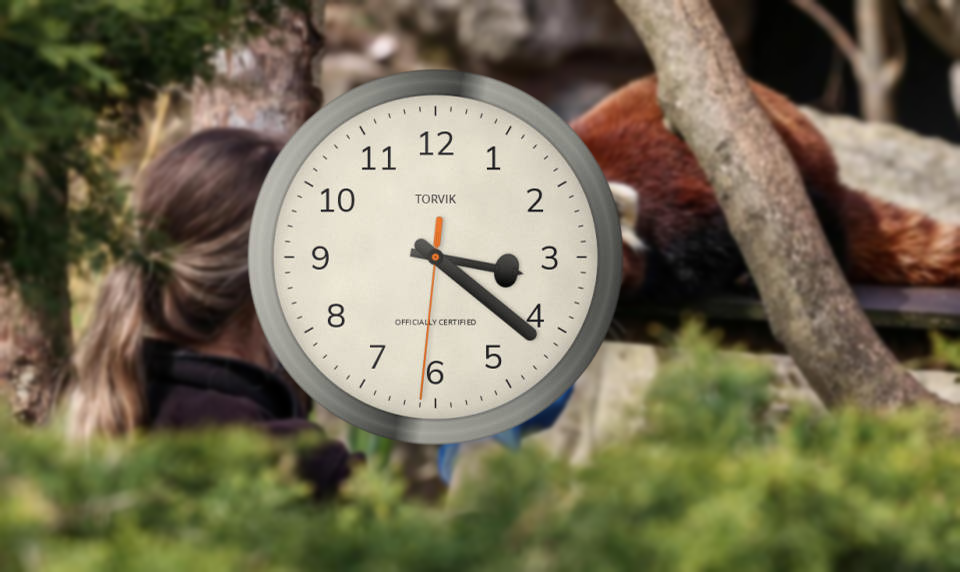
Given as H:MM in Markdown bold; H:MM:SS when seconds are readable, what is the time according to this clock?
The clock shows **3:21:31**
